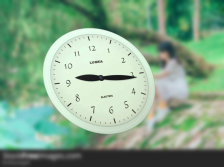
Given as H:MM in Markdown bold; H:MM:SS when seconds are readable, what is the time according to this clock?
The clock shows **9:16**
